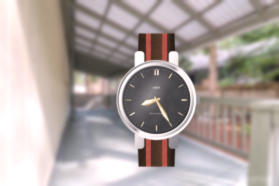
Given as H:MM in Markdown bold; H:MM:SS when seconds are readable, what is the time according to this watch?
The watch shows **8:25**
